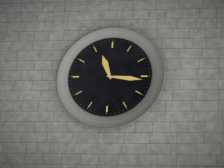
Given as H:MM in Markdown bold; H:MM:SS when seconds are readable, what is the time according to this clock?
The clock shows **11:16**
